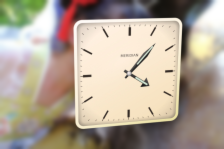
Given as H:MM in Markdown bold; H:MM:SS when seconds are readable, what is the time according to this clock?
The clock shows **4:07**
